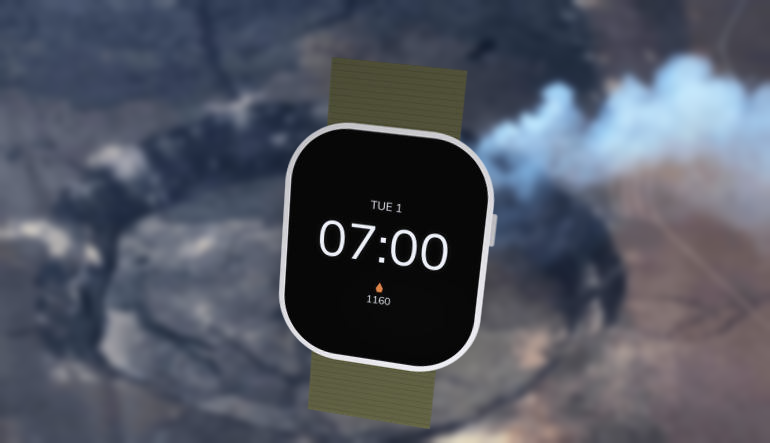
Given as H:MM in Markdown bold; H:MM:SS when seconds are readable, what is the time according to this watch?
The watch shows **7:00**
